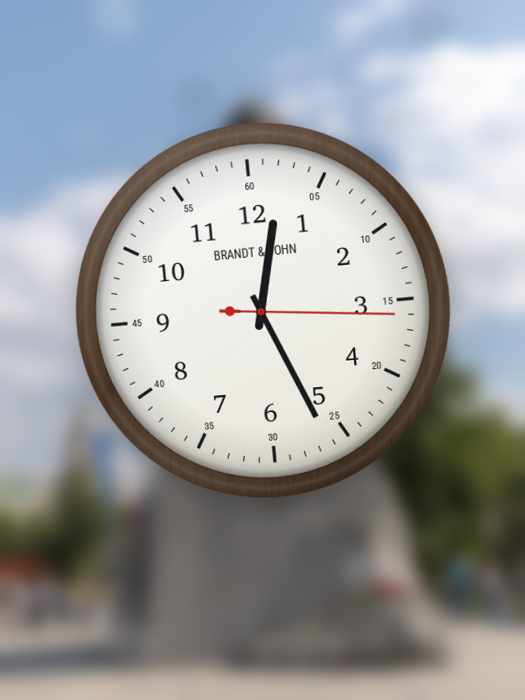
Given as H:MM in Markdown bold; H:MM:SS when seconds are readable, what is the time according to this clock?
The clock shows **12:26:16**
